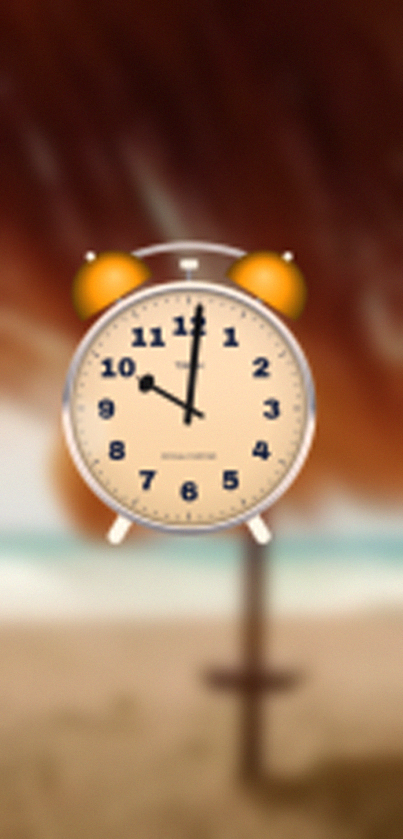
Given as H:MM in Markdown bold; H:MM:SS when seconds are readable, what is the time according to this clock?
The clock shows **10:01**
